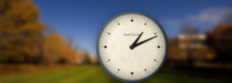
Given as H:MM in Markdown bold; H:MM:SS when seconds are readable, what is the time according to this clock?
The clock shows **1:11**
